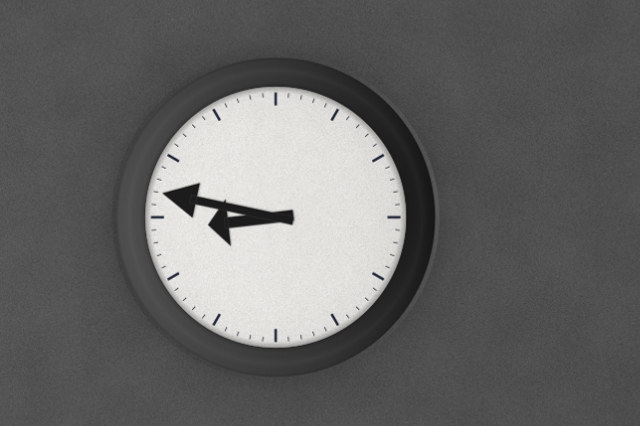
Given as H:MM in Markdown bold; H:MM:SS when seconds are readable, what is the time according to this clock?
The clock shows **8:47**
